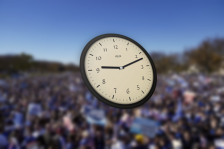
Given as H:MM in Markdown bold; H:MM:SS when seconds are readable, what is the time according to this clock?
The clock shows **9:12**
